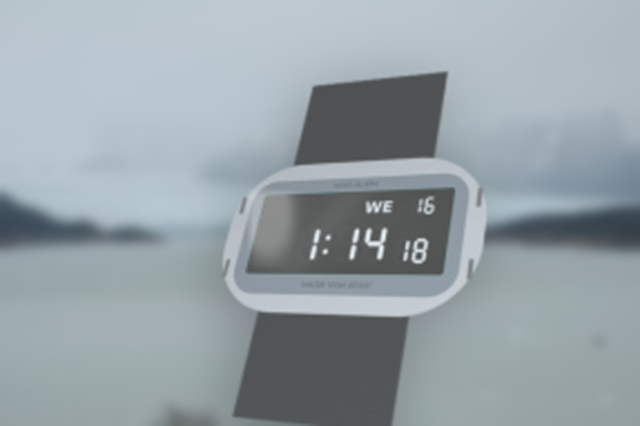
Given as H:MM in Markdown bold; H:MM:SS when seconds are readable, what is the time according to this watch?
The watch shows **1:14:18**
